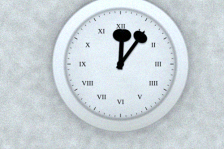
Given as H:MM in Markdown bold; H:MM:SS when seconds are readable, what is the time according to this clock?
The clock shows **12:06**
